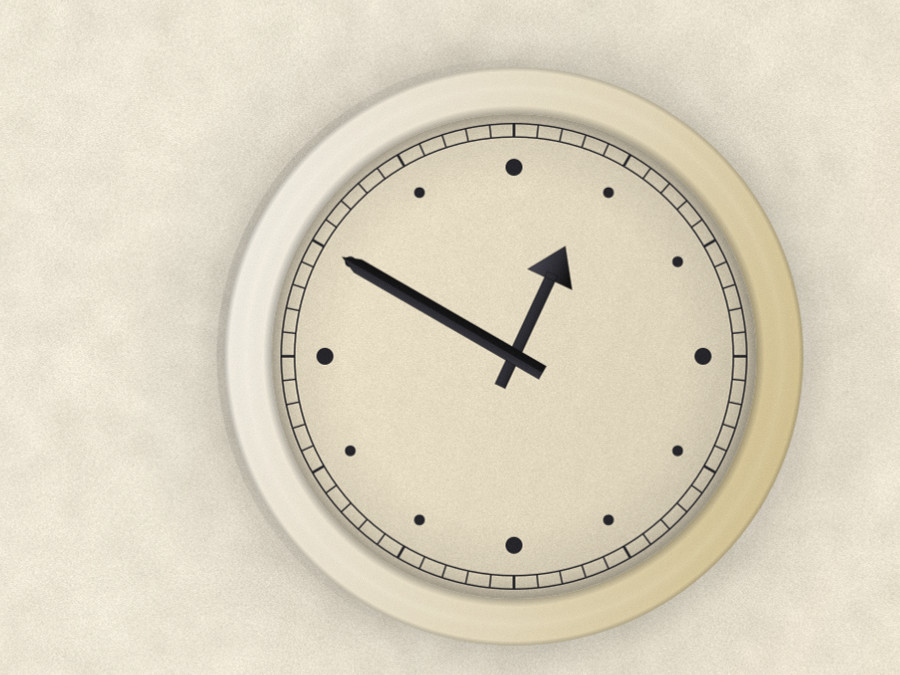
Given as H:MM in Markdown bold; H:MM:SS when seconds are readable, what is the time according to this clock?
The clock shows **12:50**
